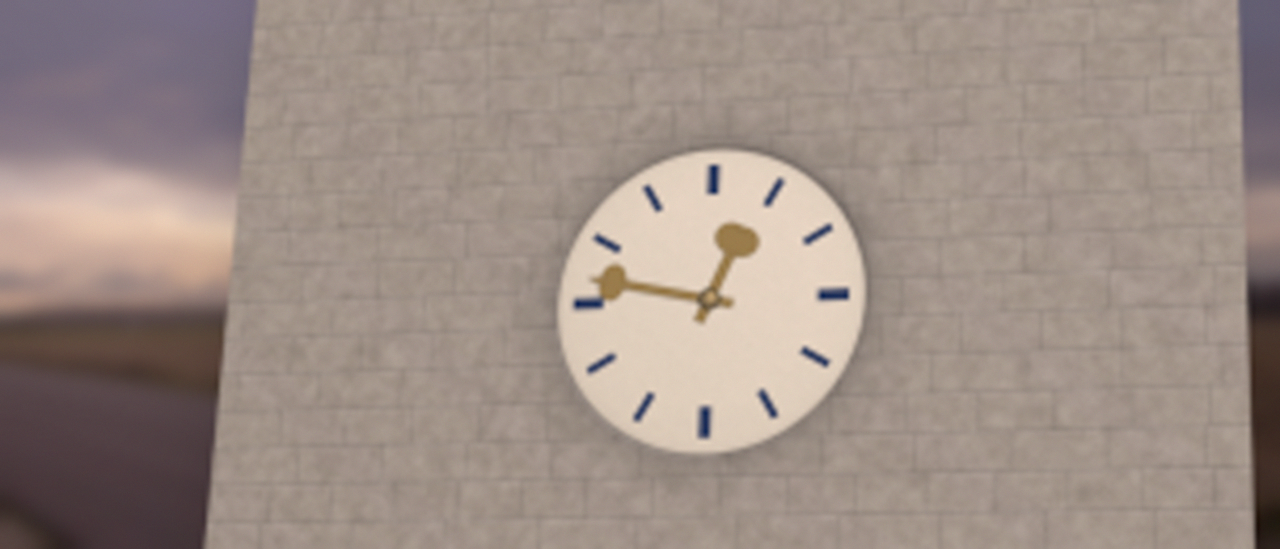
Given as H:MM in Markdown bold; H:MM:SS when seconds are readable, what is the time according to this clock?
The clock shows **12:47**
